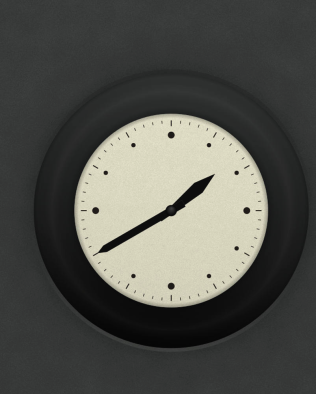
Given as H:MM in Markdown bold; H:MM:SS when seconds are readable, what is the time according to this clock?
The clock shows **1:40**
